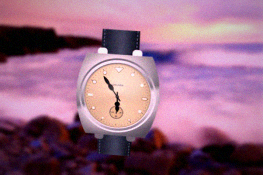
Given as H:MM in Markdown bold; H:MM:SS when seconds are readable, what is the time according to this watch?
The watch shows **5:54**
